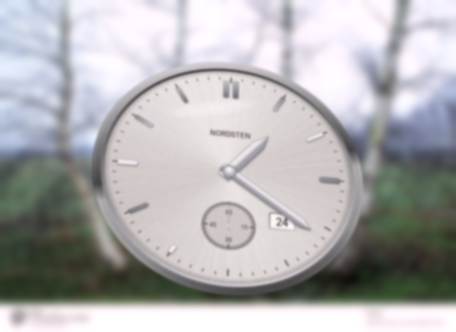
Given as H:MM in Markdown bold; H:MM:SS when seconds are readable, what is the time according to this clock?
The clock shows **1:21**
